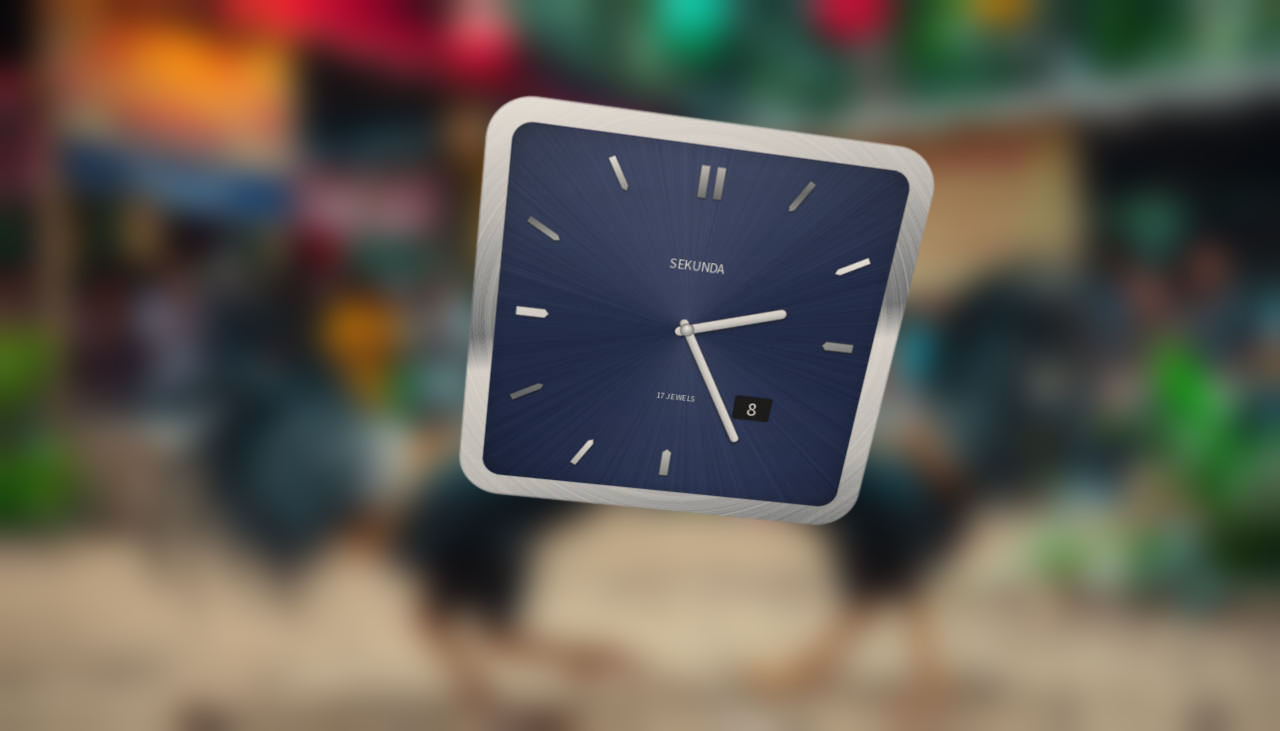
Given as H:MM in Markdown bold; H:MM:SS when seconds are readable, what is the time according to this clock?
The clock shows **2:25**
